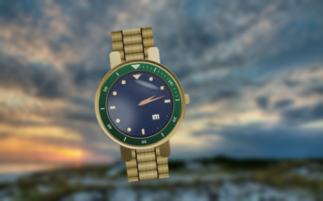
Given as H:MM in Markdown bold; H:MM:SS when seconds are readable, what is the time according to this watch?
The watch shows **2:13**
